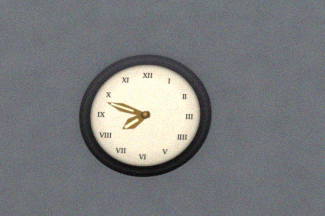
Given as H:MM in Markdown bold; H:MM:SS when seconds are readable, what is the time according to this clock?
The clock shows **7:48**
